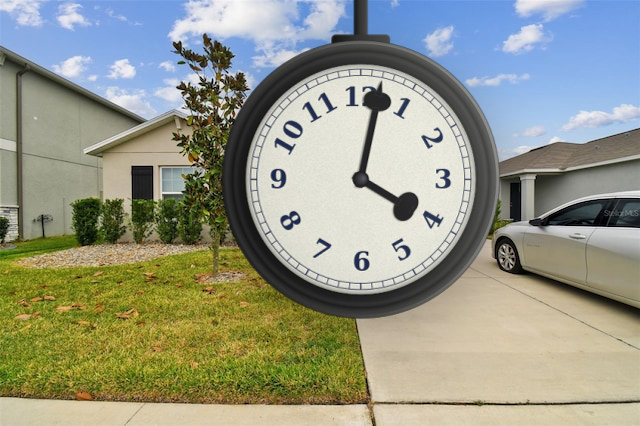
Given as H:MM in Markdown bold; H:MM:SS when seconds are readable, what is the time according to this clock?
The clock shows **4:02**
